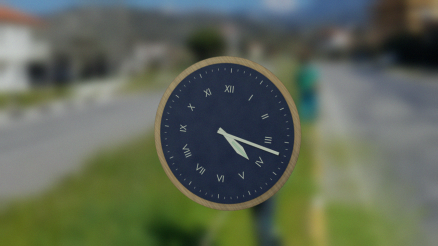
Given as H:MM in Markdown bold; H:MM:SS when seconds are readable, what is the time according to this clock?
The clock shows **4:17**
